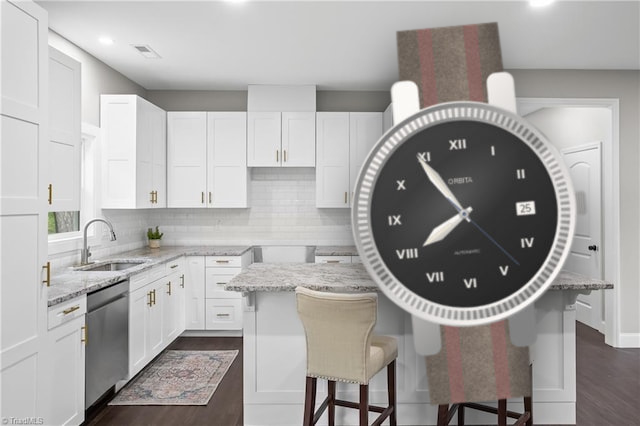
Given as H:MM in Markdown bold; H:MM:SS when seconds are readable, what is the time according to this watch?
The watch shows **7:54:23**
